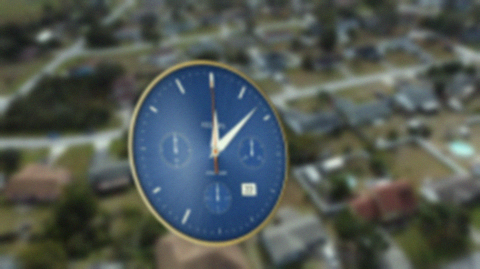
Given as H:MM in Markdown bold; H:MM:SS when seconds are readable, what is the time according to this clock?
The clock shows **12:08**
